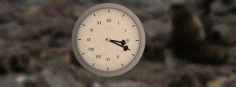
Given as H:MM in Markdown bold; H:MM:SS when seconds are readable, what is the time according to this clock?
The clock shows **3:19**
